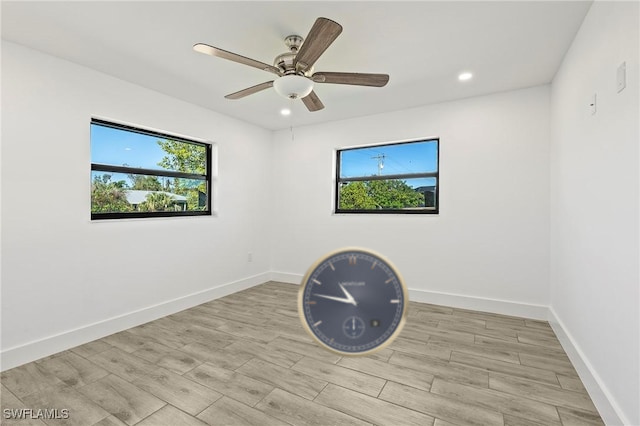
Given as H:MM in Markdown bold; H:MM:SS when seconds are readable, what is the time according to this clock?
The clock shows **10:47**
